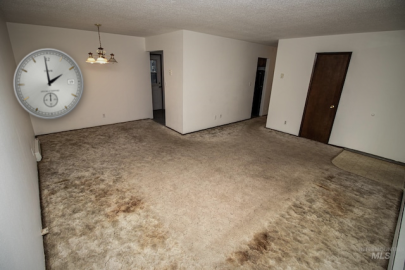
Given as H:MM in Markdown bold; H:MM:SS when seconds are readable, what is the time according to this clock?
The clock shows **1:59**
